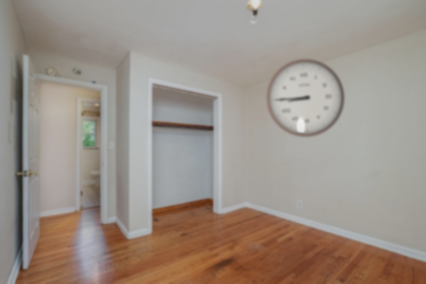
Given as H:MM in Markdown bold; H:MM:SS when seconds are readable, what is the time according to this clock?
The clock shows **8:45**
